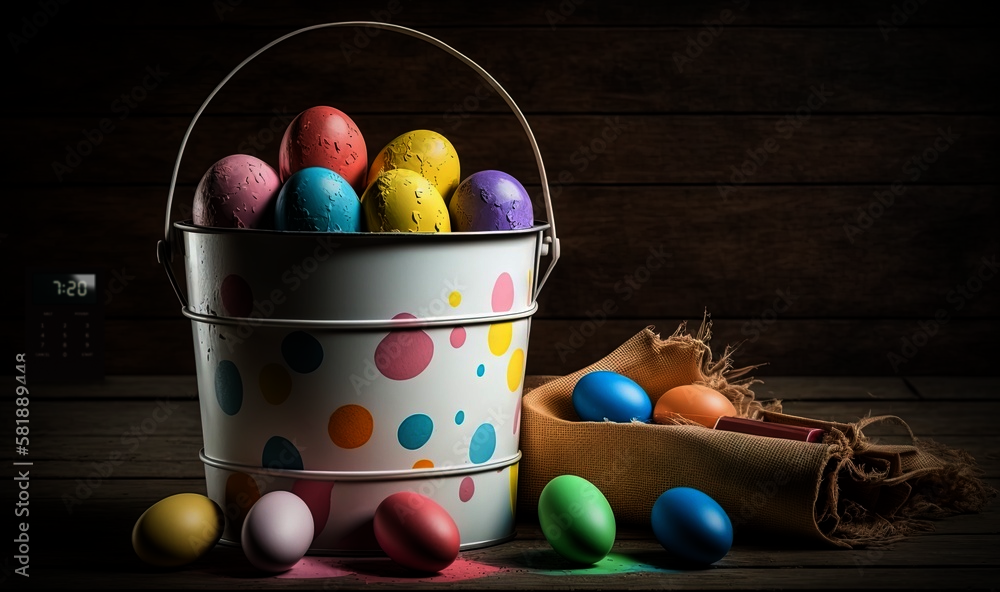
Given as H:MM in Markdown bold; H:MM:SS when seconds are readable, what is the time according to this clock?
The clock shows **7:20**
